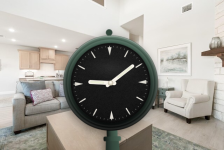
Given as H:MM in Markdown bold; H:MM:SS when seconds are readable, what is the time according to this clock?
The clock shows **9:09**
